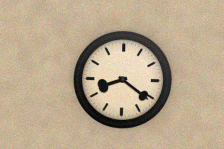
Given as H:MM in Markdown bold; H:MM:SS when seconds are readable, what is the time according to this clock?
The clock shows **8:21**
